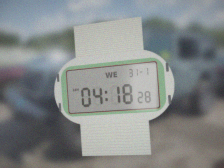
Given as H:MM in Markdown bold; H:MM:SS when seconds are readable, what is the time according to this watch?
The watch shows **4:18:28**
